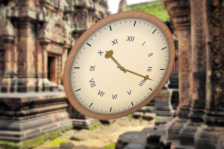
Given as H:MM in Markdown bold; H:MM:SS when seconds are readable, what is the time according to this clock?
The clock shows **10:18**
